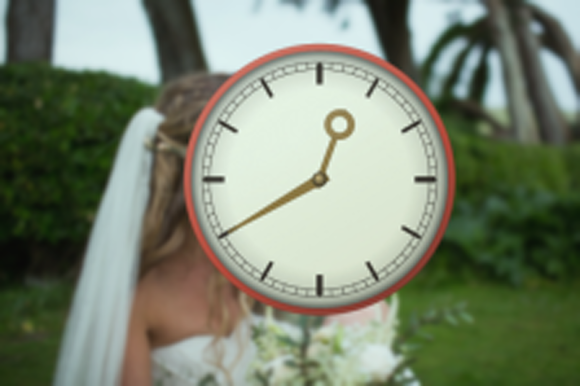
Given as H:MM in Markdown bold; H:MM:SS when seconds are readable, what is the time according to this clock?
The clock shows **12:40**
